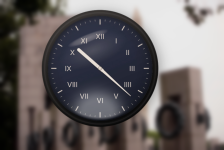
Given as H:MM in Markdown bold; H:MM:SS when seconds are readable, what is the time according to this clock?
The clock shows **10:22**
